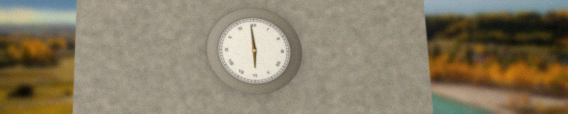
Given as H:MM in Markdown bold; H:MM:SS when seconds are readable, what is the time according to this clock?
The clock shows **5:59**
